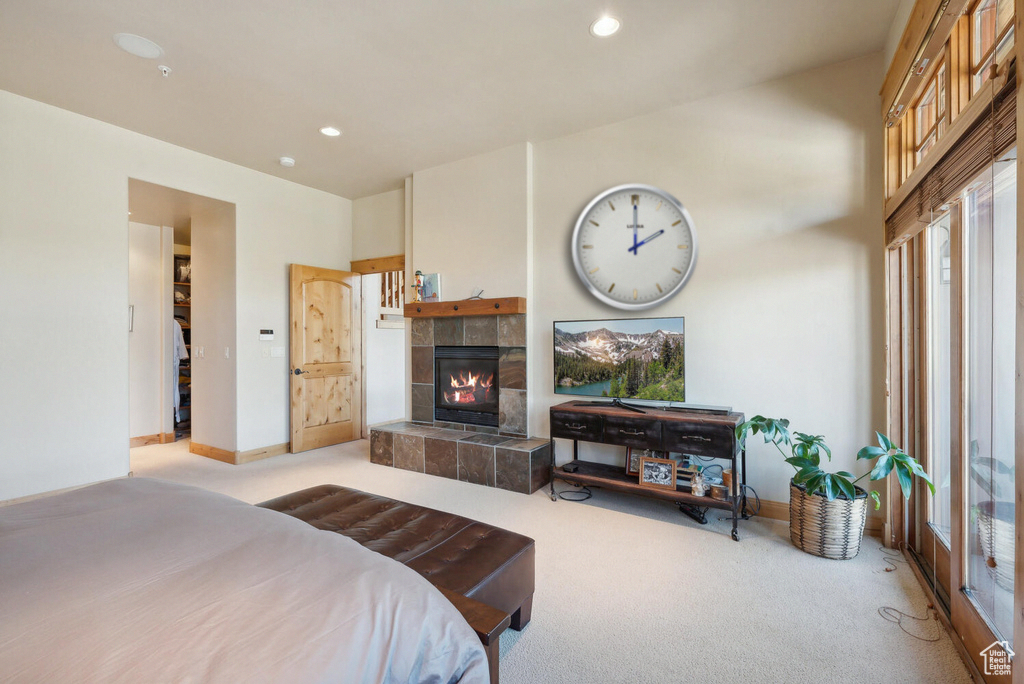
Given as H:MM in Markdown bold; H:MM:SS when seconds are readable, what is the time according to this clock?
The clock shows **2:00**
